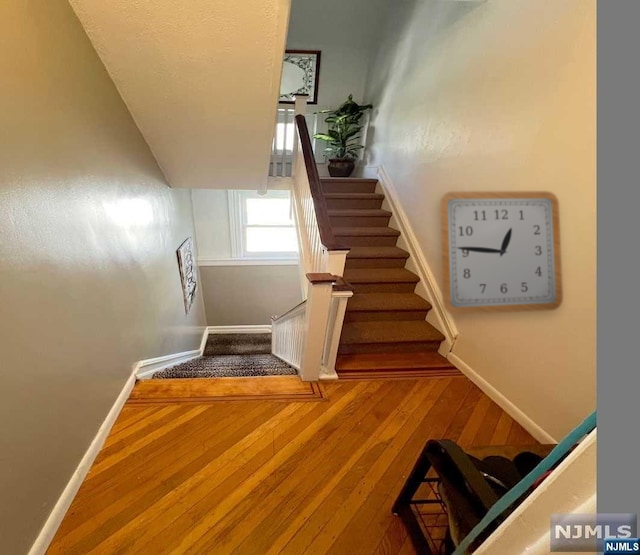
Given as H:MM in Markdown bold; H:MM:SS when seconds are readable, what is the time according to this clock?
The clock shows **12:46**
